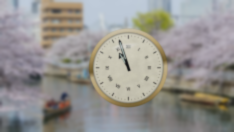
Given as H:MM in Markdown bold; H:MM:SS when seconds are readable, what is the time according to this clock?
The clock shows **10:57**
